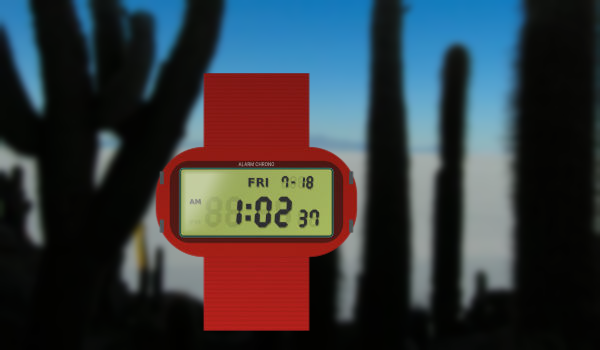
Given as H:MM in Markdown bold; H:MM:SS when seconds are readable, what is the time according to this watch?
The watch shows **1:02:37**
